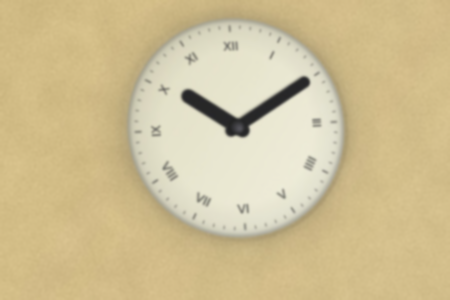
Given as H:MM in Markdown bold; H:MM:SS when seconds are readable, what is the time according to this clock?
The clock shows **10:10**
